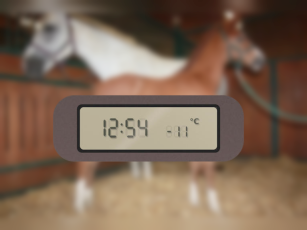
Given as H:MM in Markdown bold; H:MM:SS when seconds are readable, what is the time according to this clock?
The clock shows **12:54**
